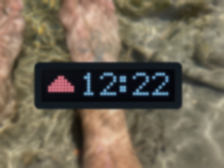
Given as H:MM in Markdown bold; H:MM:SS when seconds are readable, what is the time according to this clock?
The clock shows **12:22**
